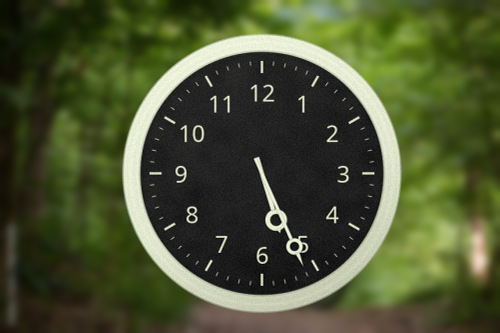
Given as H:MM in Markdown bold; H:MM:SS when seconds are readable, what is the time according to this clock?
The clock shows **5:26**
